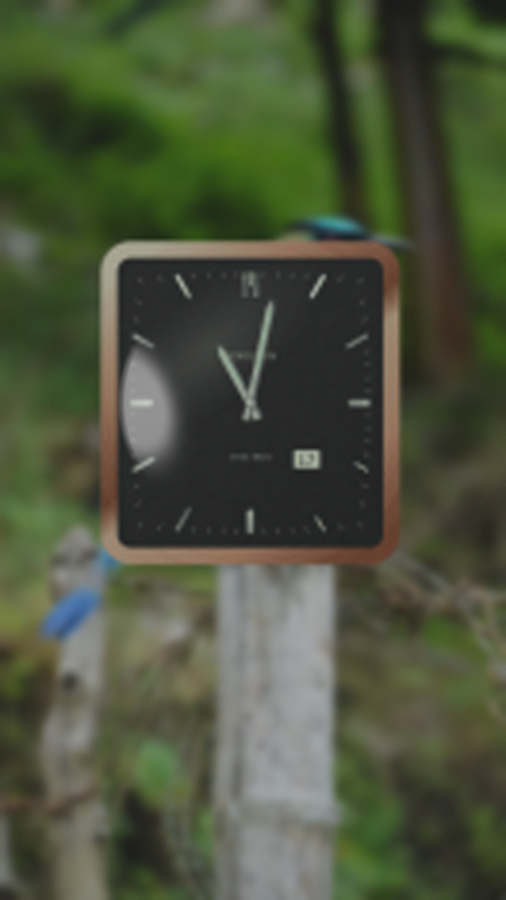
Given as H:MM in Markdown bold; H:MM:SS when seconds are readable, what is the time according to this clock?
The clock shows **11:02**
